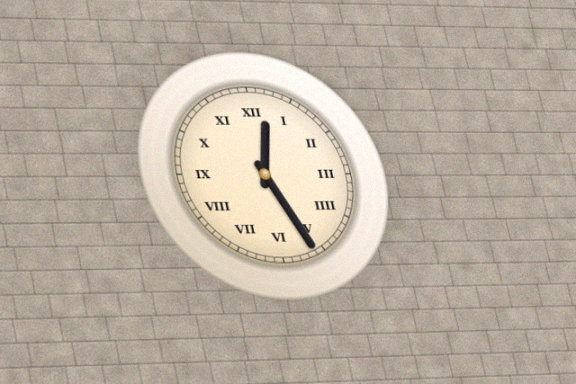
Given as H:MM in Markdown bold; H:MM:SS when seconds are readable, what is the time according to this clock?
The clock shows **12:26**
